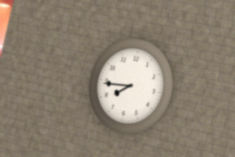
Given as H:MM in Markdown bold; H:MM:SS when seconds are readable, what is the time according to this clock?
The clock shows **7:44**
